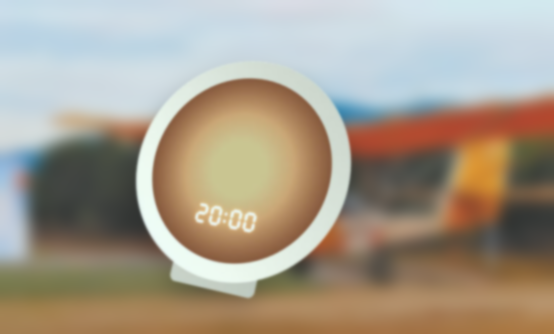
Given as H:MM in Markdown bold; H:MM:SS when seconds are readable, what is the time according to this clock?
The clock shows **20:00**
